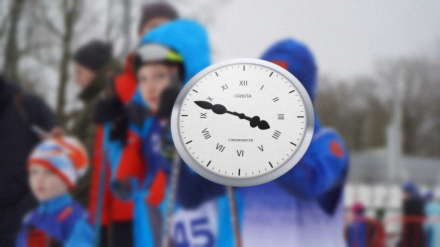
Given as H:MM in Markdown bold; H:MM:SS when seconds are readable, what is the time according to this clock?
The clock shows **3:48**
